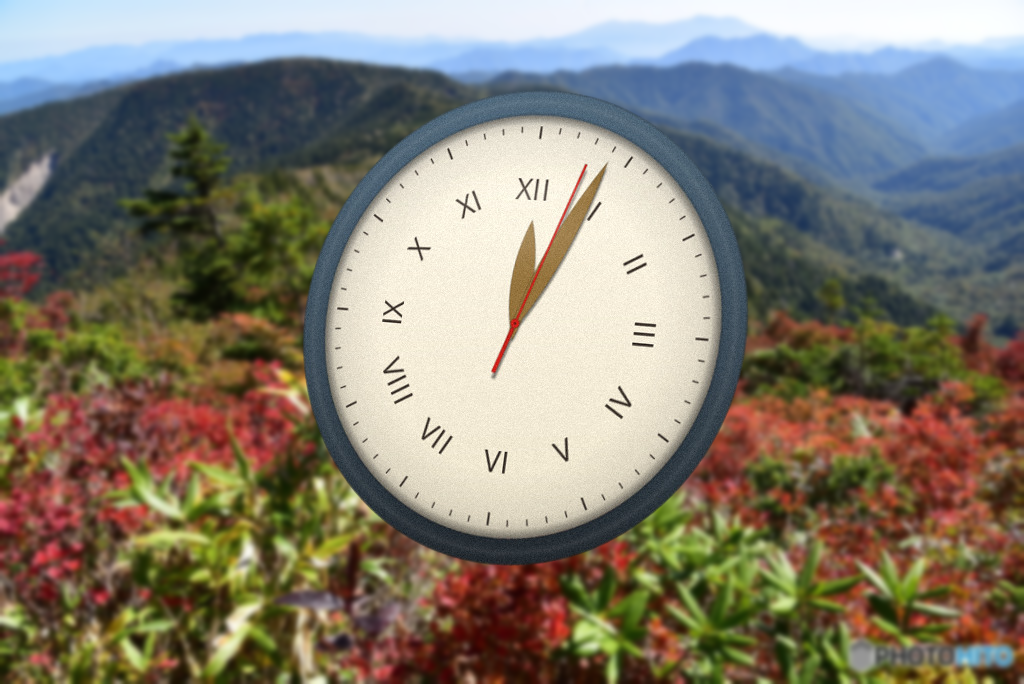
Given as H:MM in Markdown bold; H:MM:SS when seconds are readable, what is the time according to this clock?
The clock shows **12:04:03**
